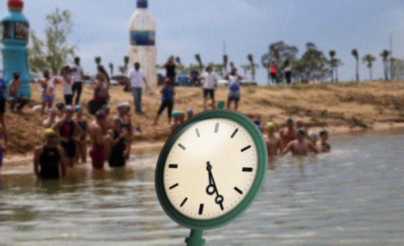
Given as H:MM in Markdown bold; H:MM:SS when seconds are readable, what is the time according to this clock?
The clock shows **5:25**
